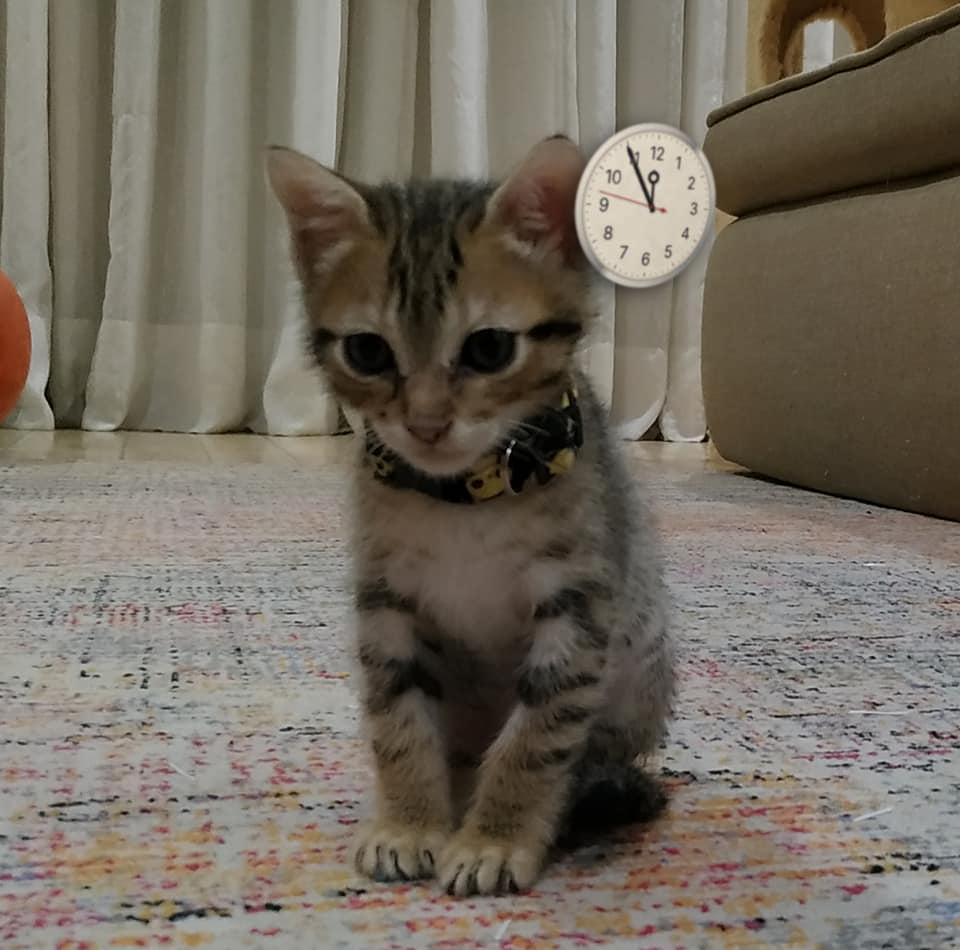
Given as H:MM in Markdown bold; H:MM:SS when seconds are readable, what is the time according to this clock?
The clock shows **11:54:47**
